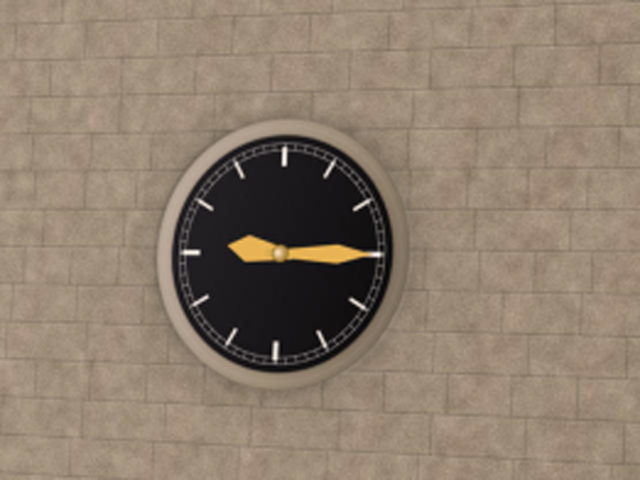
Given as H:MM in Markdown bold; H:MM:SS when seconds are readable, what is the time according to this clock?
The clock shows **9:15**
